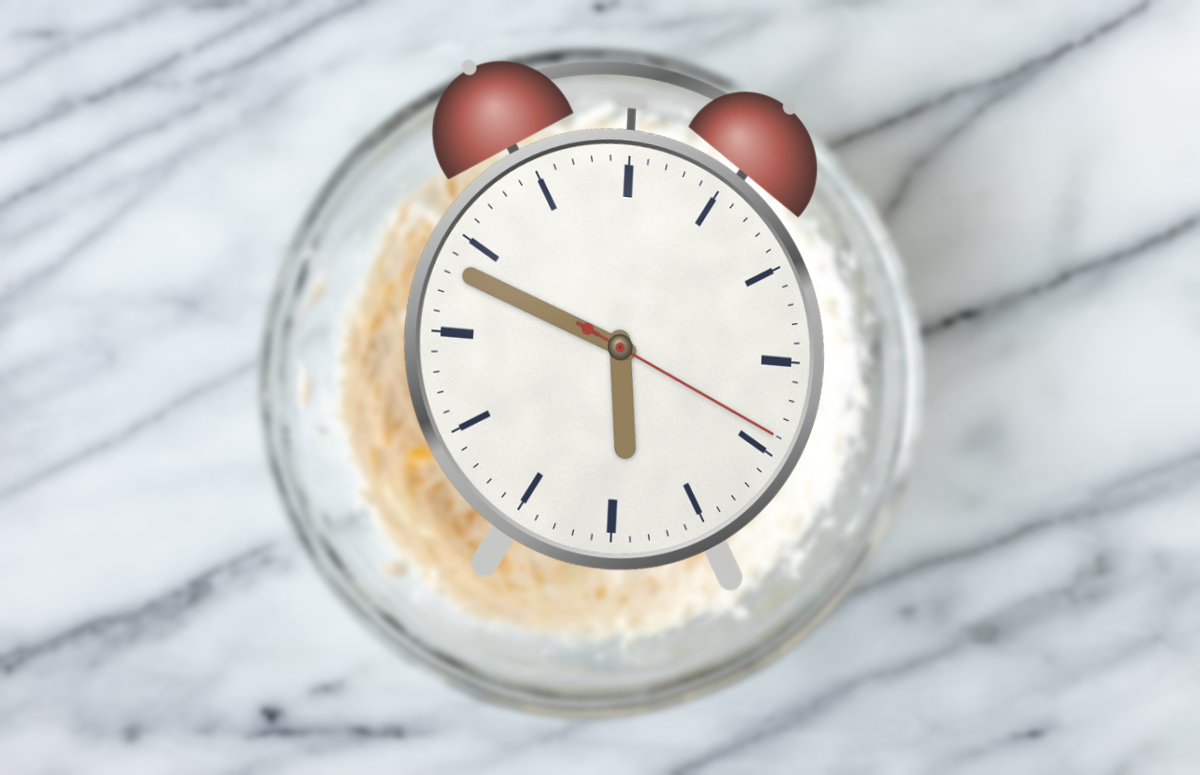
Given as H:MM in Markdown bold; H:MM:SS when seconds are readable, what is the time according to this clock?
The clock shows **5:48:19**
